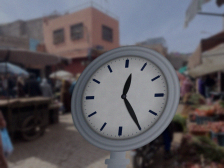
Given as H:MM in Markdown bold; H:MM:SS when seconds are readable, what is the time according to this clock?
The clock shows **12:25**
